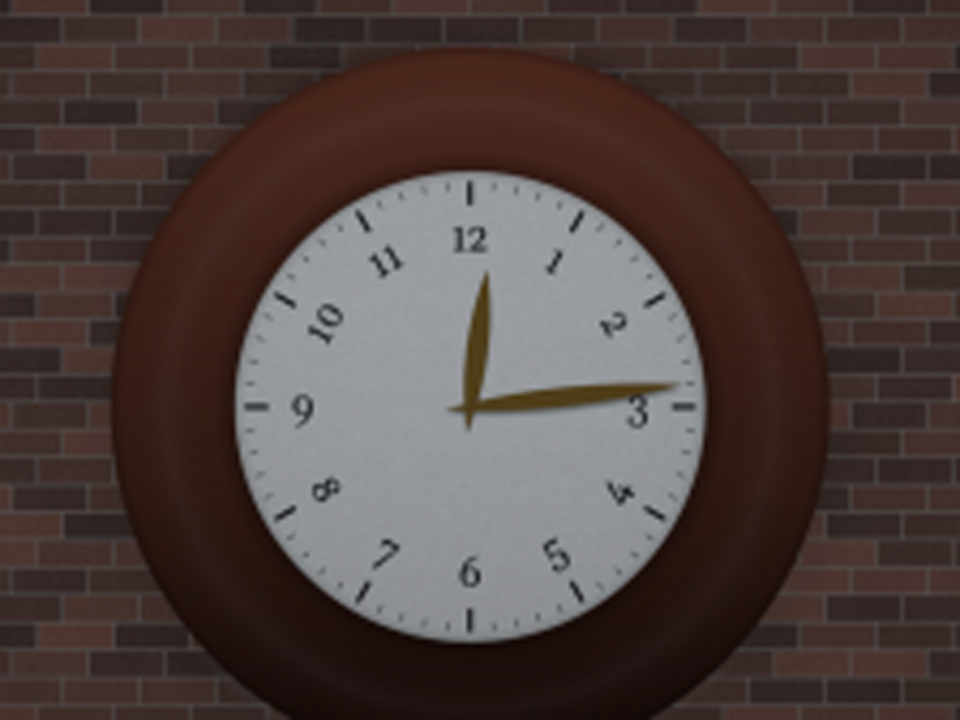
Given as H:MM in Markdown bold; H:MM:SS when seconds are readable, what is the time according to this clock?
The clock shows **12:14**
